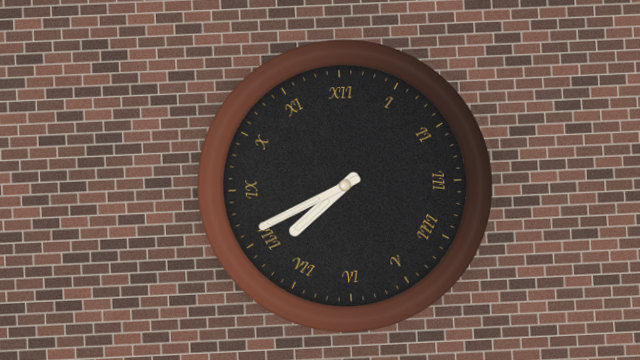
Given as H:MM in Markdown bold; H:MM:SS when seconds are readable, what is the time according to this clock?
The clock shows **7:41**
